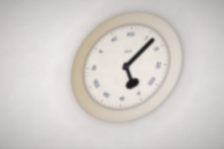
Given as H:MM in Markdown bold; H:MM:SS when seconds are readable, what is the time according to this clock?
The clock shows **5:07**
